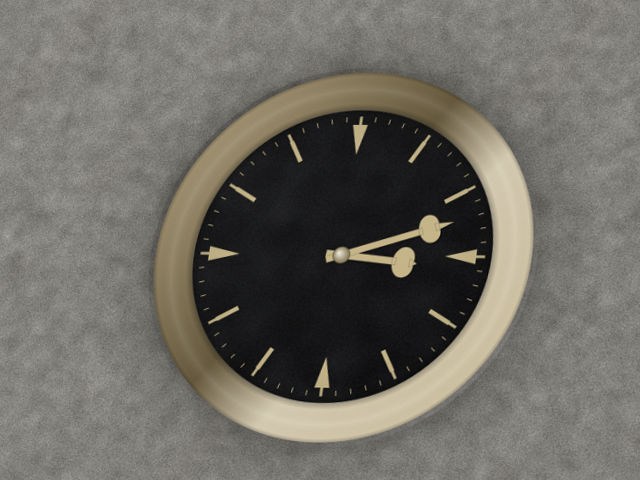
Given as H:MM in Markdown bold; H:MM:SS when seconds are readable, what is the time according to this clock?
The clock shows **3:12**
